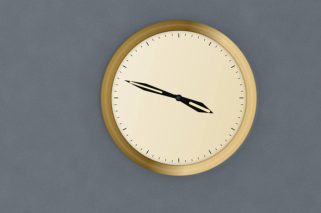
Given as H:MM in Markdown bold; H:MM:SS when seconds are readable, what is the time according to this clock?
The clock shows **3:48**
